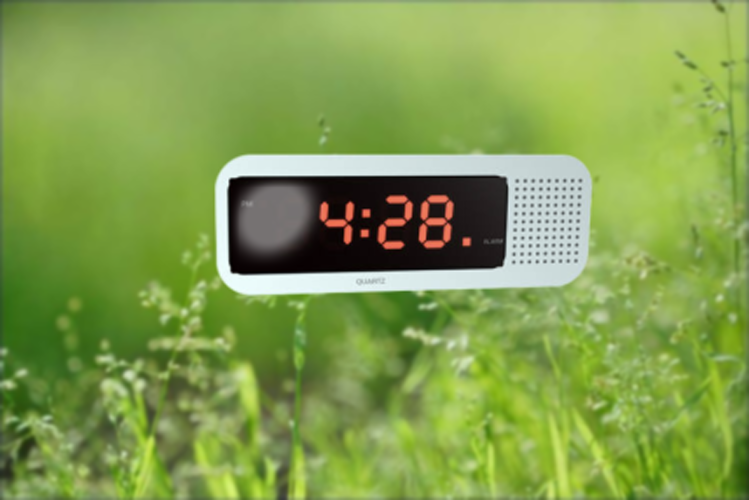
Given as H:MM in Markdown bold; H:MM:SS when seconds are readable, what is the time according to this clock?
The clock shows **4:28**
